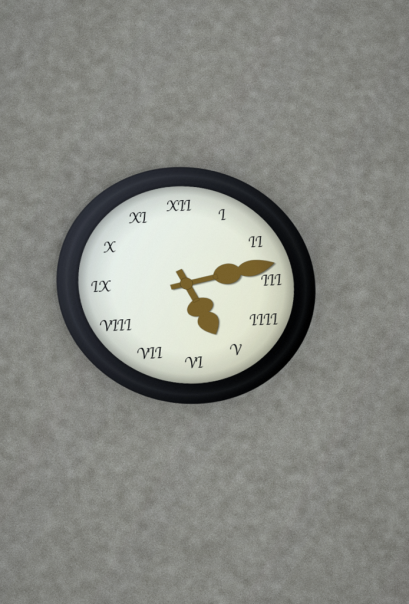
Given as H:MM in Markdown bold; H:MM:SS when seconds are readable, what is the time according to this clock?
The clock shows **5:13**
